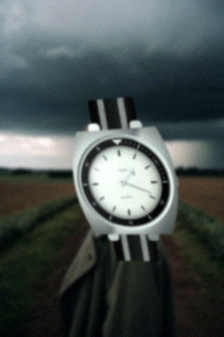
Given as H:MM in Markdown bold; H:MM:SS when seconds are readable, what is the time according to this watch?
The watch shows **1:19**
